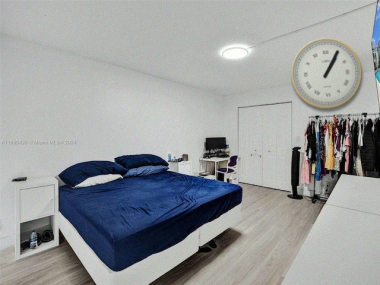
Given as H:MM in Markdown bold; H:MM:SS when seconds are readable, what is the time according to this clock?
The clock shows **1:05**
